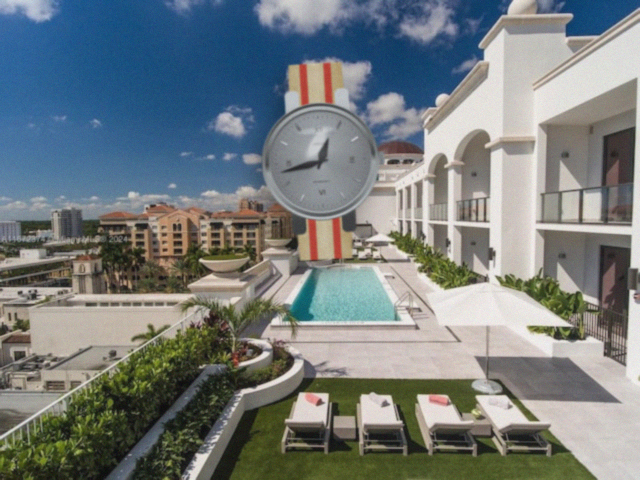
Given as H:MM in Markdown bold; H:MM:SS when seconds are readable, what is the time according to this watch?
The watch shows **12:43**
